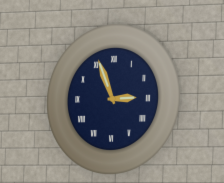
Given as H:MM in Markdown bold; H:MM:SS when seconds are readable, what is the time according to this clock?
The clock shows **2:56**
